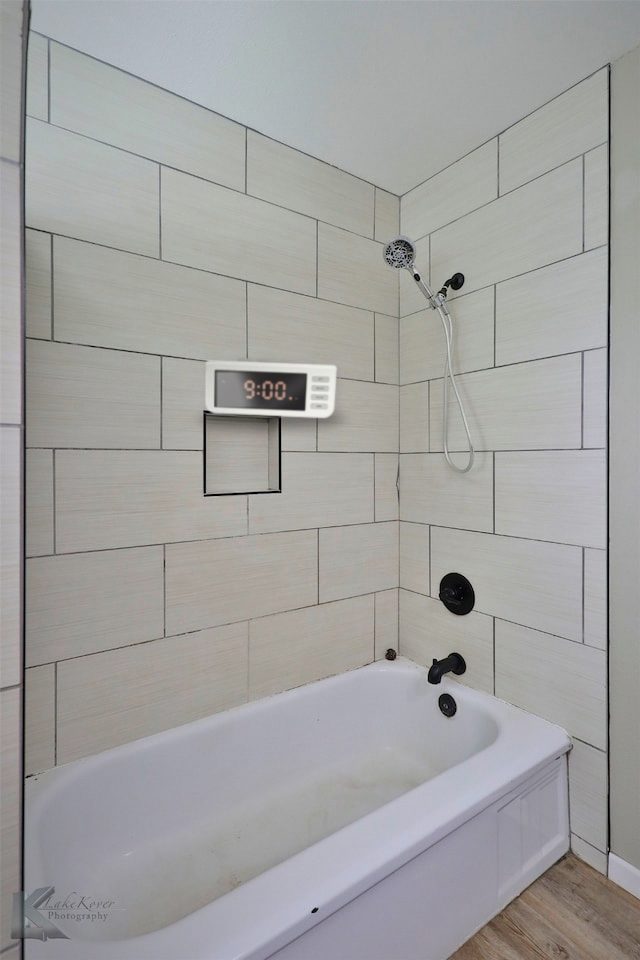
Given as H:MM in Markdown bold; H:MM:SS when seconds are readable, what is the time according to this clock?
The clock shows **9:00**
